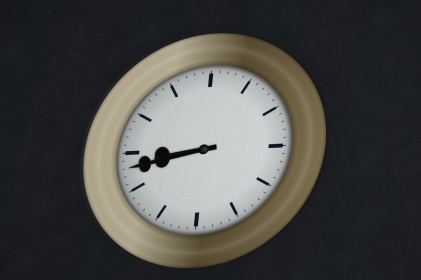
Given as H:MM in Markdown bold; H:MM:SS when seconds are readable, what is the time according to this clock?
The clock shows **8:43**
